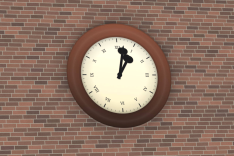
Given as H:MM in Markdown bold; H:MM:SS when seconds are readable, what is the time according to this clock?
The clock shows **1:02**
